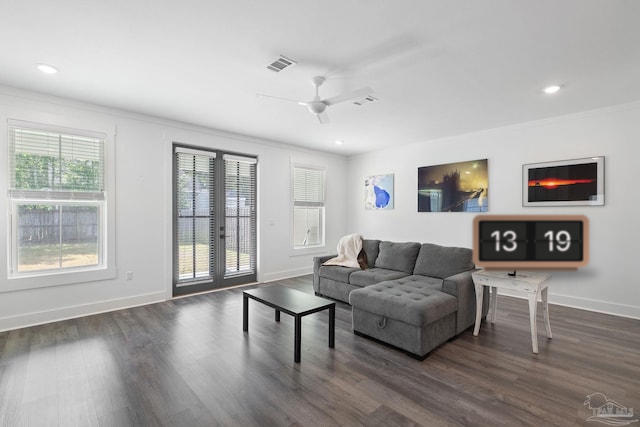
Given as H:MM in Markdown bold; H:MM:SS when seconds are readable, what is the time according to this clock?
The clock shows **13:19**
